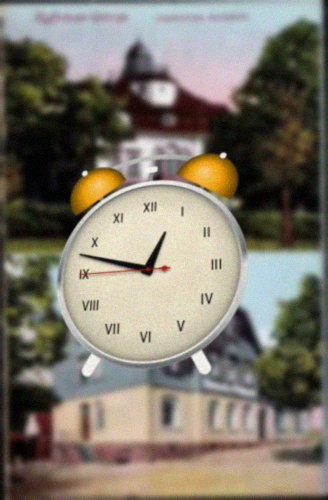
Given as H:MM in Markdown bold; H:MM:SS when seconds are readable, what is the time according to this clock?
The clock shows **12:47:45**
